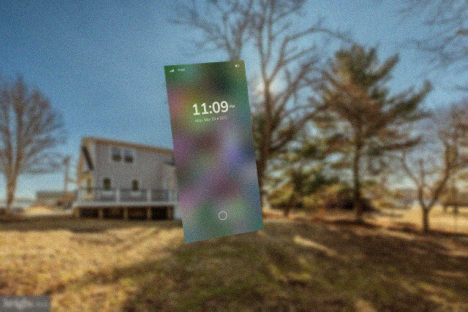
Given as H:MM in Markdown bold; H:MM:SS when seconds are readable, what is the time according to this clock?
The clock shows **11:09**
